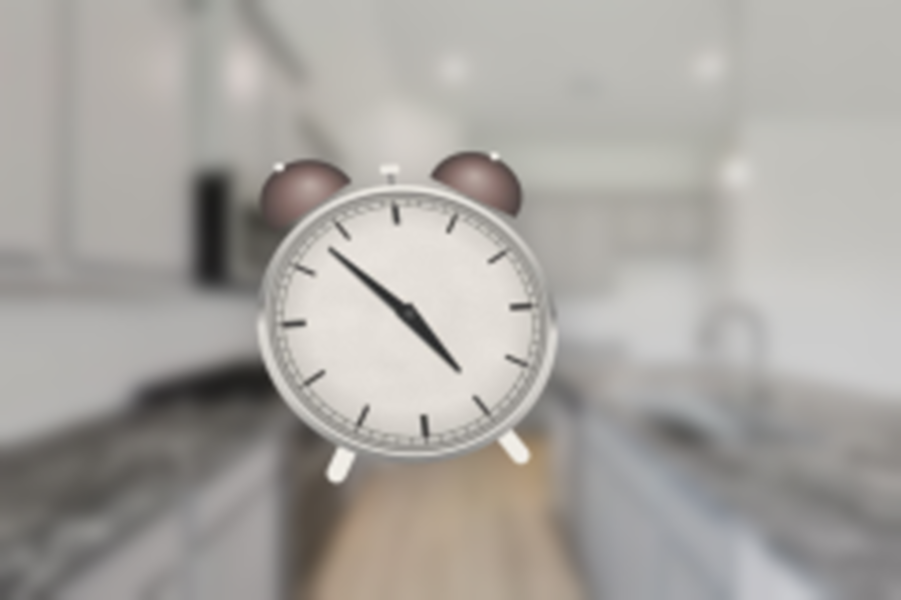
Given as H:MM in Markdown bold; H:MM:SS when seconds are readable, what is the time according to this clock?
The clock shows **4:53**
